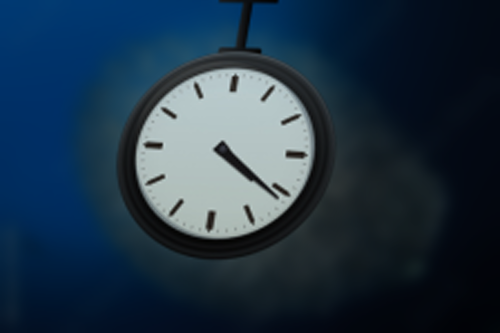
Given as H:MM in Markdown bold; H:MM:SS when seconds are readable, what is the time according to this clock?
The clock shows **4:21**
